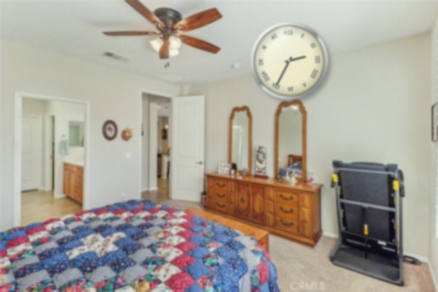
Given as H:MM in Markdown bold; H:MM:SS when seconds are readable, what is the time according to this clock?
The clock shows **2:35**
